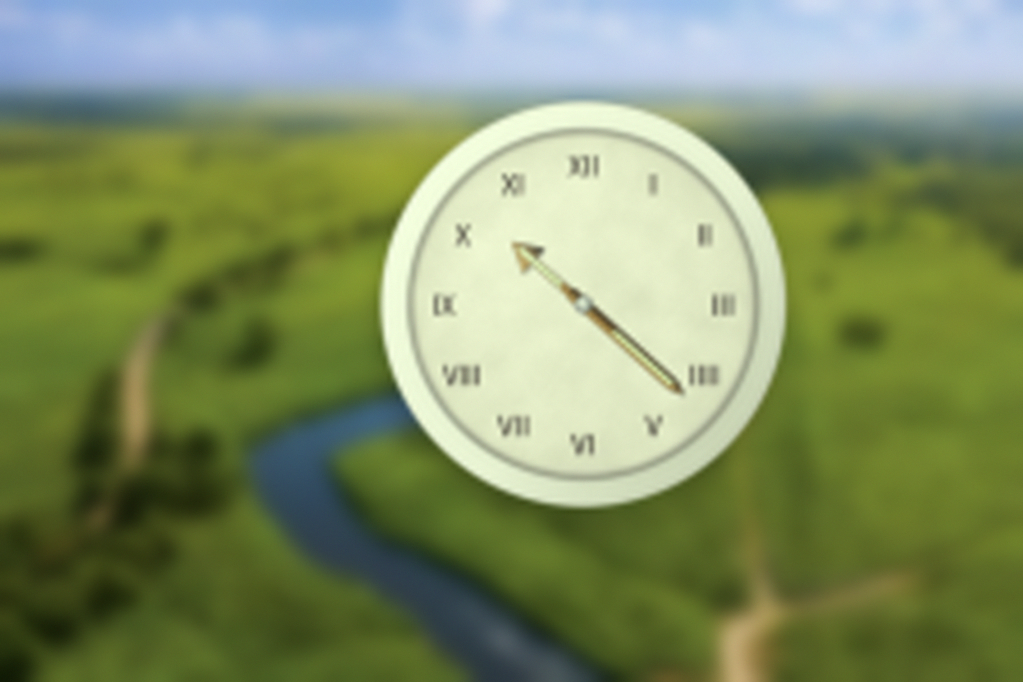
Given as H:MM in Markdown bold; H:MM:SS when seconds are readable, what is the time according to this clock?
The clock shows **10:22**
